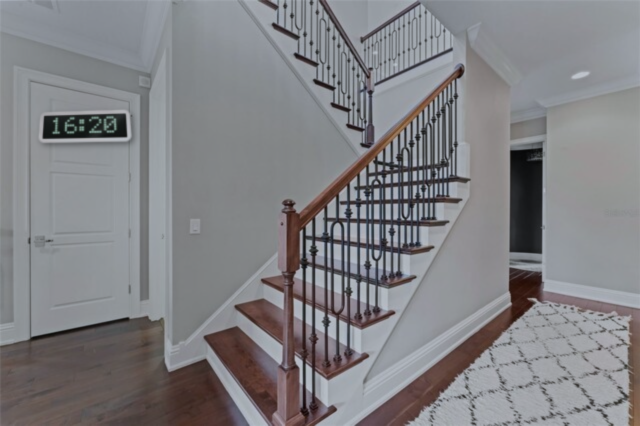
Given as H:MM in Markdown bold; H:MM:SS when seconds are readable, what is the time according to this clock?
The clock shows **16:20**
